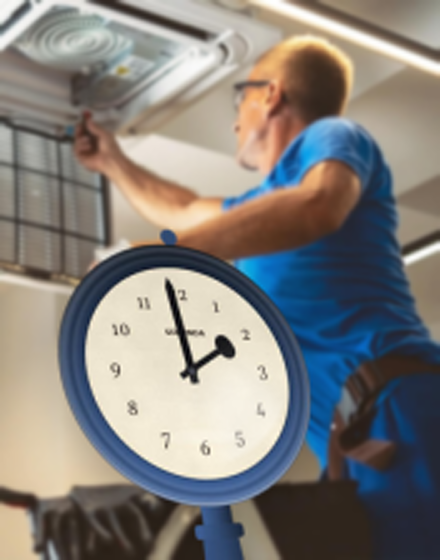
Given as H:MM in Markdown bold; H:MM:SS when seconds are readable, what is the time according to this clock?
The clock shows **1:59**
